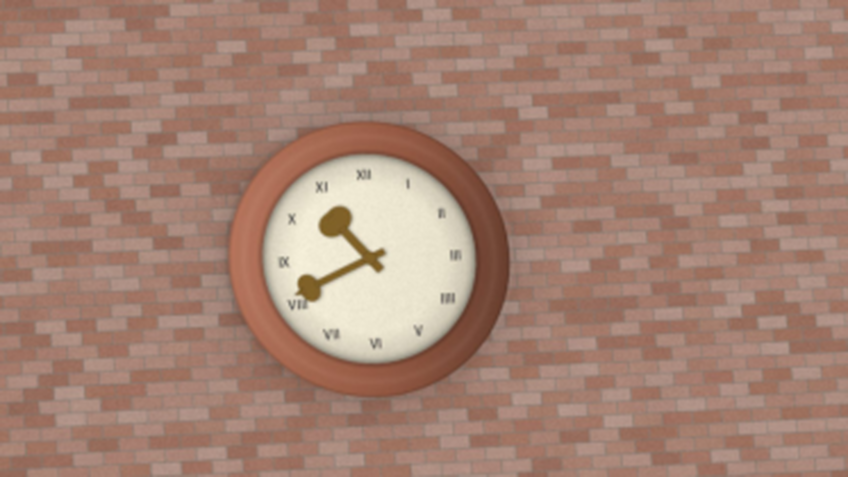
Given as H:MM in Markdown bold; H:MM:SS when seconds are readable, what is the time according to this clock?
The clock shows **10:41**
